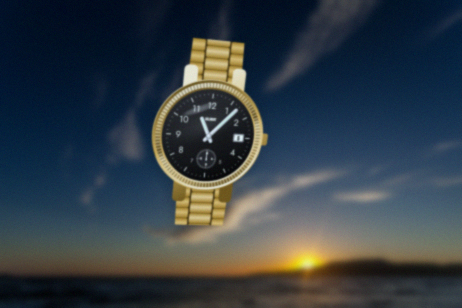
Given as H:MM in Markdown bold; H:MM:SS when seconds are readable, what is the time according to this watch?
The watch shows **11:07**
